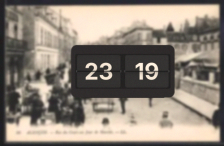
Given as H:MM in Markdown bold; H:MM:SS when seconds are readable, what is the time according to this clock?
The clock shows **23:19**
